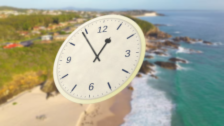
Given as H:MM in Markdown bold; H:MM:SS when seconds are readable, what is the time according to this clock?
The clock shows **12:54**
